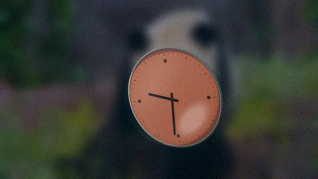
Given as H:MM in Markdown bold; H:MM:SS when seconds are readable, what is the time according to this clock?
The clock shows **9:31**
